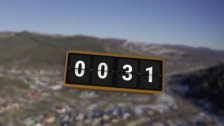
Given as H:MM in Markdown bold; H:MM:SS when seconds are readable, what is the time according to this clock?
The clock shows **0:31**
